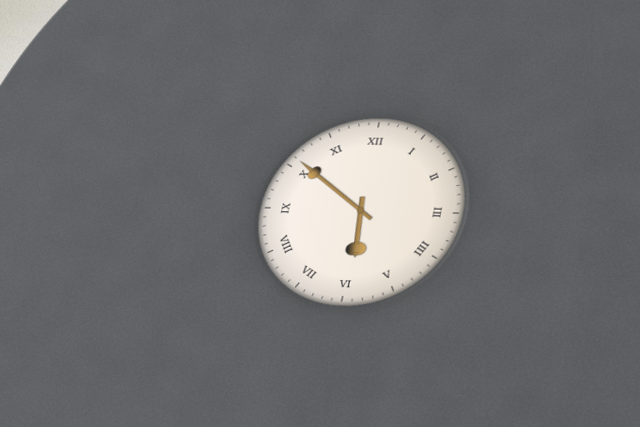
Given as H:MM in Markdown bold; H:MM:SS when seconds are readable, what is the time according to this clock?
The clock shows **5:51**
